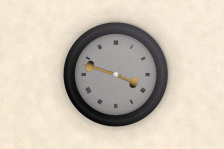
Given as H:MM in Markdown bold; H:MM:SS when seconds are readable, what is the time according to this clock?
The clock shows **3:48**
